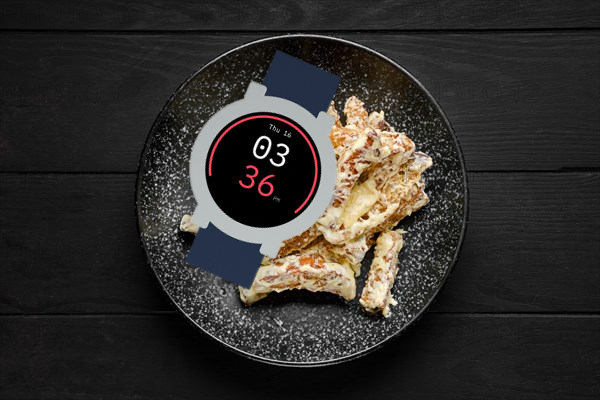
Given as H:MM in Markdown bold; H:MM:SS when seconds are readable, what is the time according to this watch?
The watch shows **3:36**
